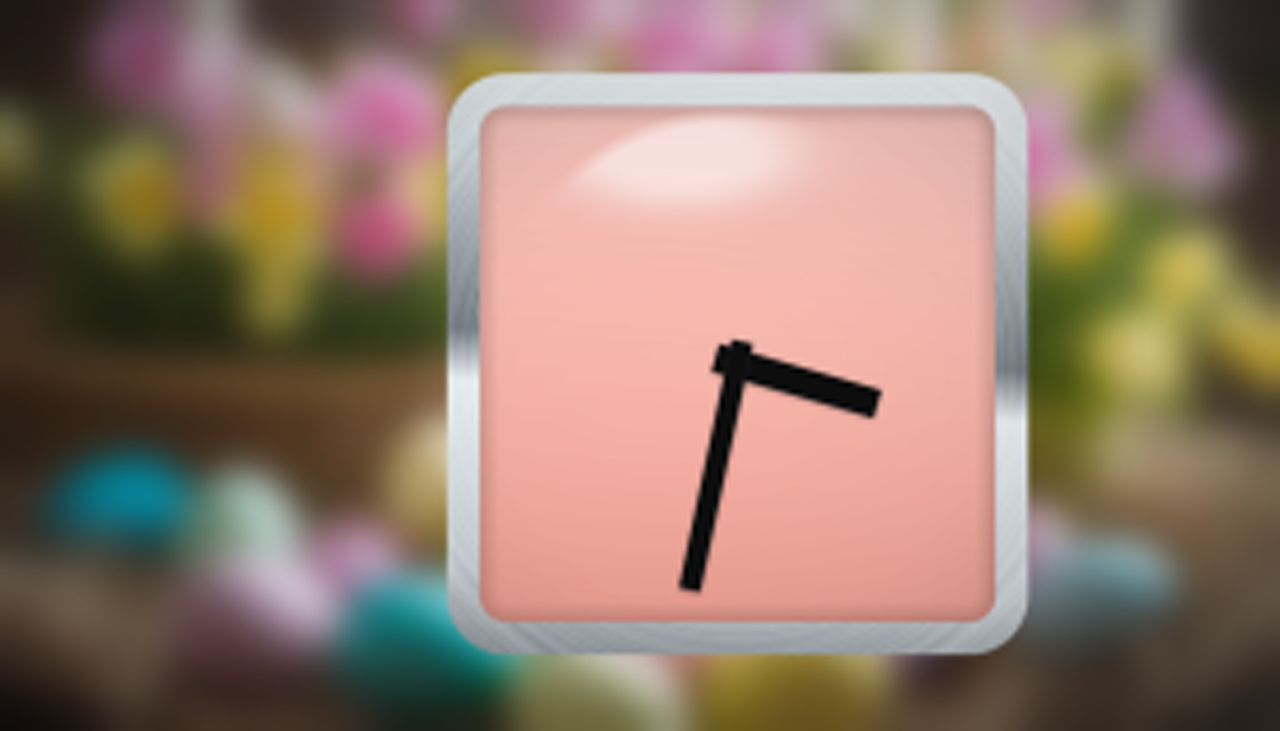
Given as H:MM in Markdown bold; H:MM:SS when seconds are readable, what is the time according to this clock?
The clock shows **3:32**
